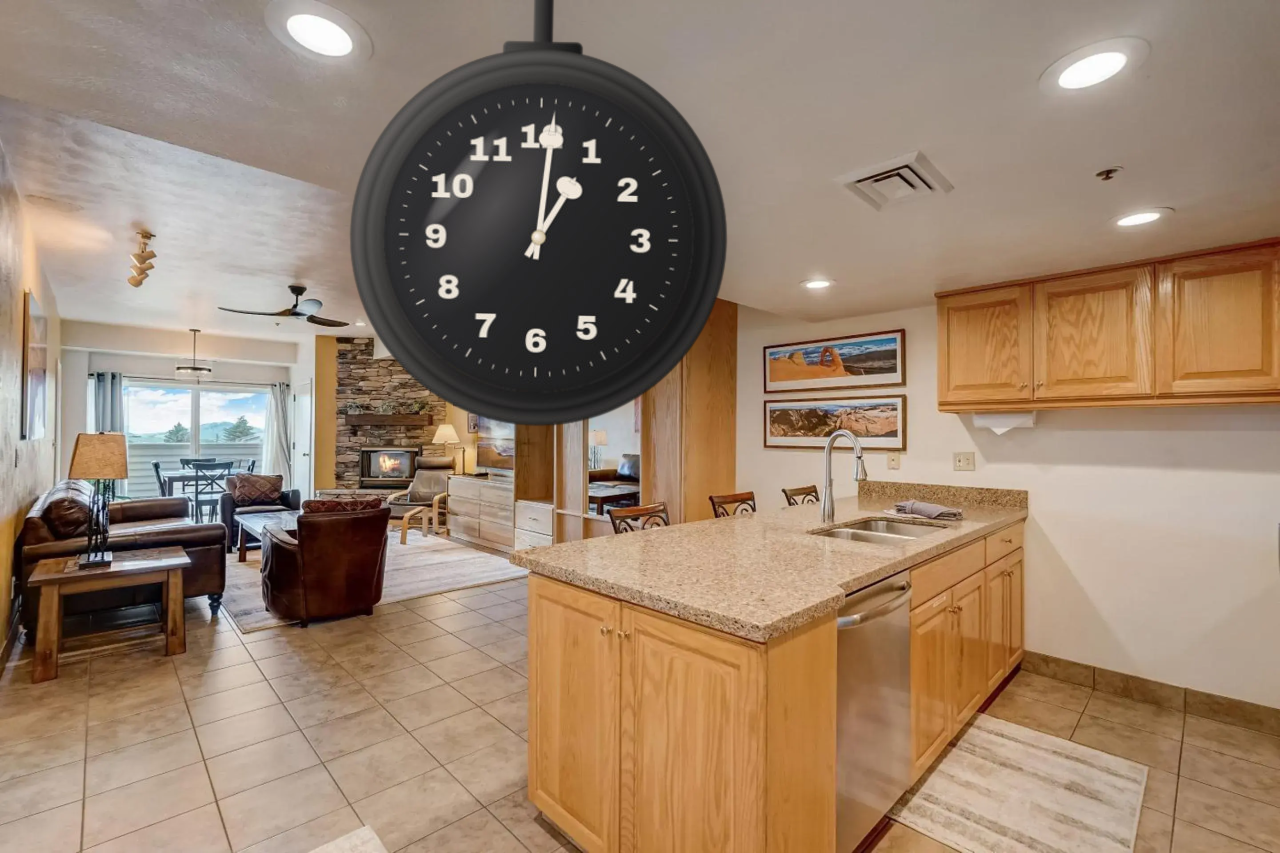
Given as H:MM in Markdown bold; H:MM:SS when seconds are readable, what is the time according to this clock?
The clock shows **1:01**
